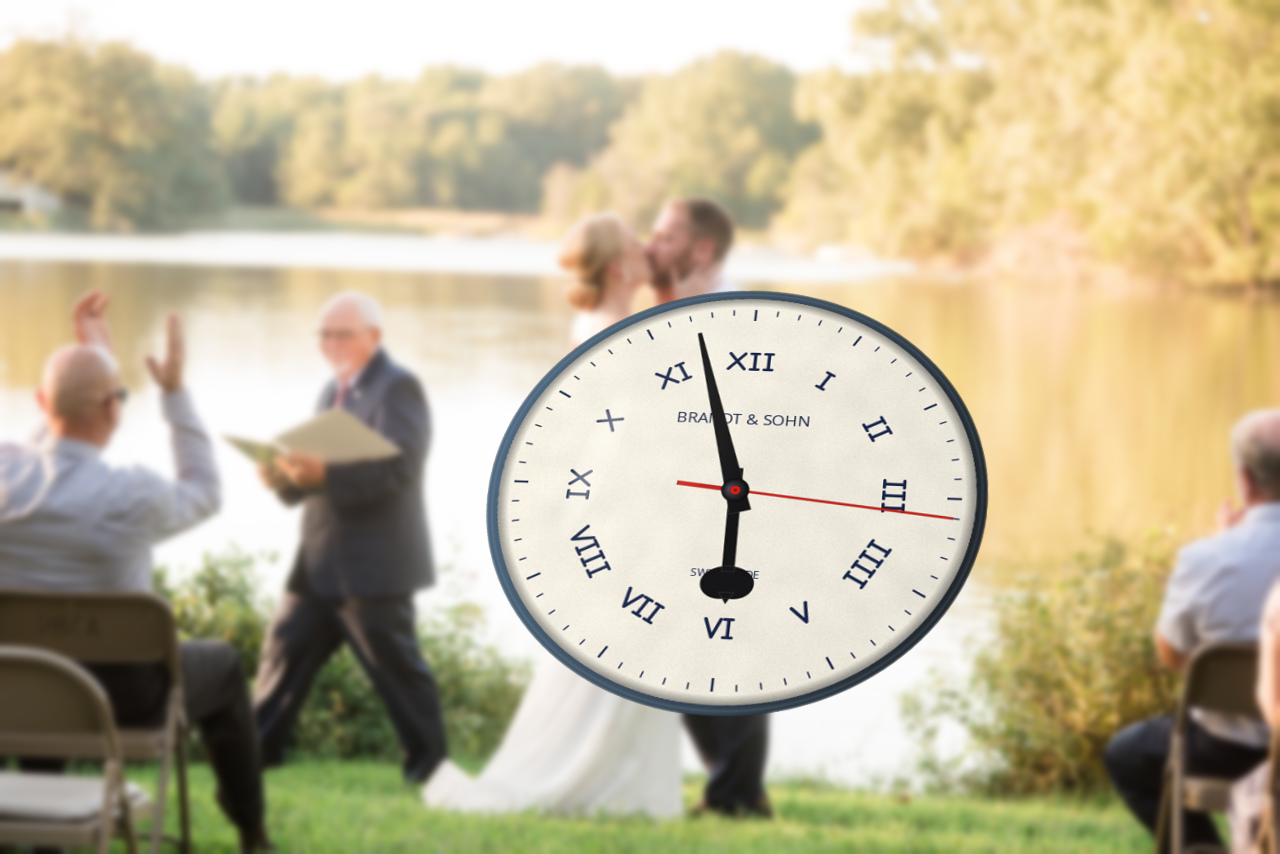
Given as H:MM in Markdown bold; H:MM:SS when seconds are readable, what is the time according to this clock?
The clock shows **5:57:16**
